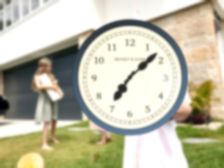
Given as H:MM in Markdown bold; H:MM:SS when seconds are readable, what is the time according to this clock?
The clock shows **7:08**
